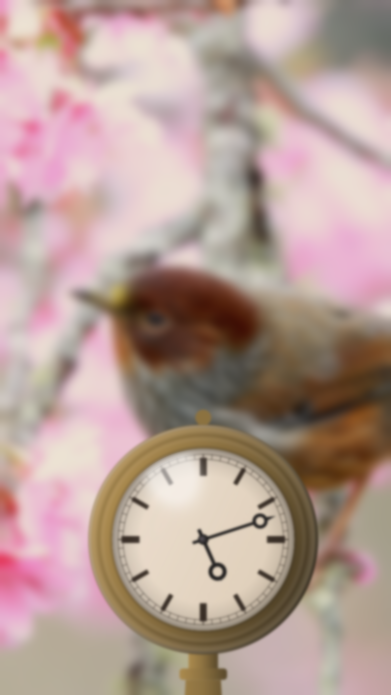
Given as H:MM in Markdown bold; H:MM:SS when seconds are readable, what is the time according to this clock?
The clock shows **5:12**
